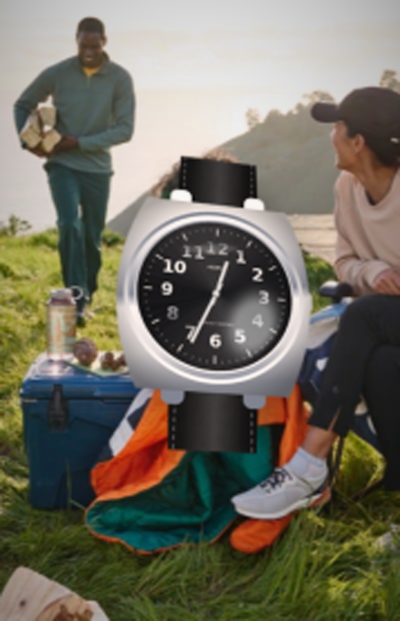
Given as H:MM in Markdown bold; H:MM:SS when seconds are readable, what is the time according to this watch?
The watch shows **12:34**
